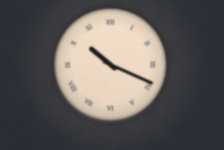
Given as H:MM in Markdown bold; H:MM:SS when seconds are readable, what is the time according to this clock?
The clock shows **10:19**
